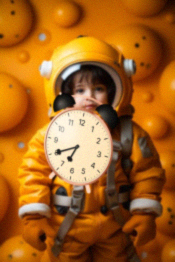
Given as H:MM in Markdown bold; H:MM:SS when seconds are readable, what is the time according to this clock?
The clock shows **6:40**
